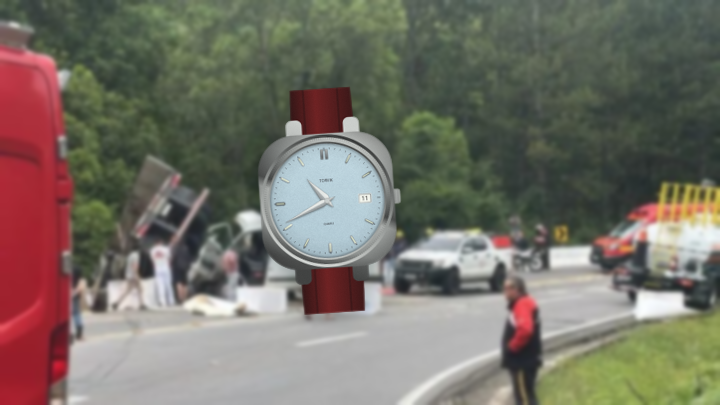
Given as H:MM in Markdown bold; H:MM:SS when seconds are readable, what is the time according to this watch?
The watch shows **10:41**
